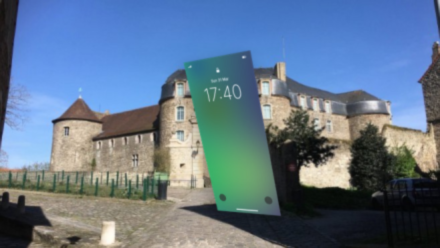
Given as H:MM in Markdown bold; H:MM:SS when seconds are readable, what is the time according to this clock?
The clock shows **17:40**
